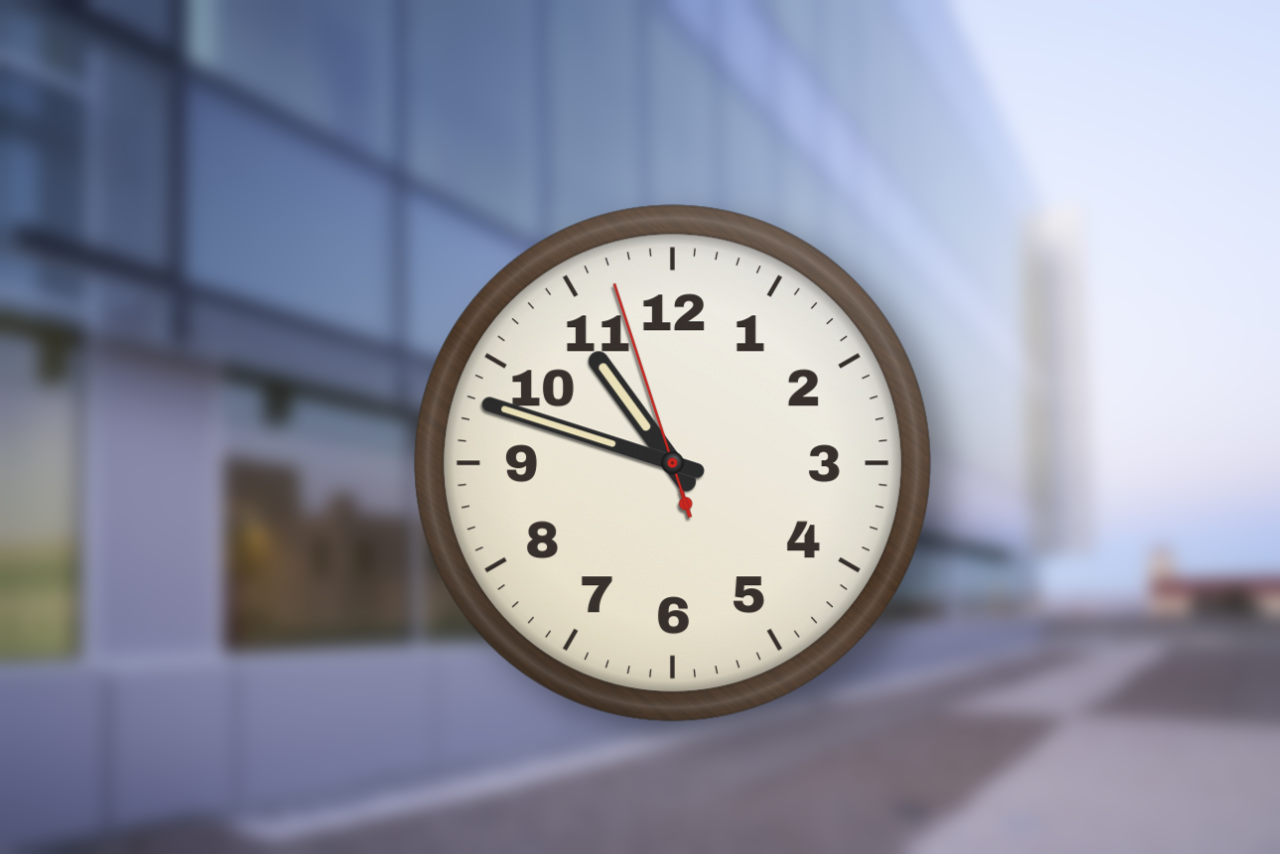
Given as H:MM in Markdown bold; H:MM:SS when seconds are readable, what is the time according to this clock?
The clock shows **10:47:57**
